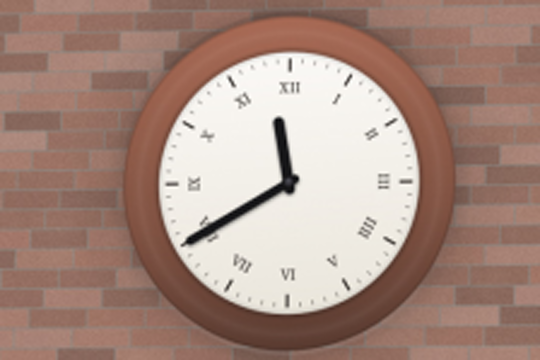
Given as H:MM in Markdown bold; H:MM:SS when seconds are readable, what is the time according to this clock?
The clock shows **11:40**
